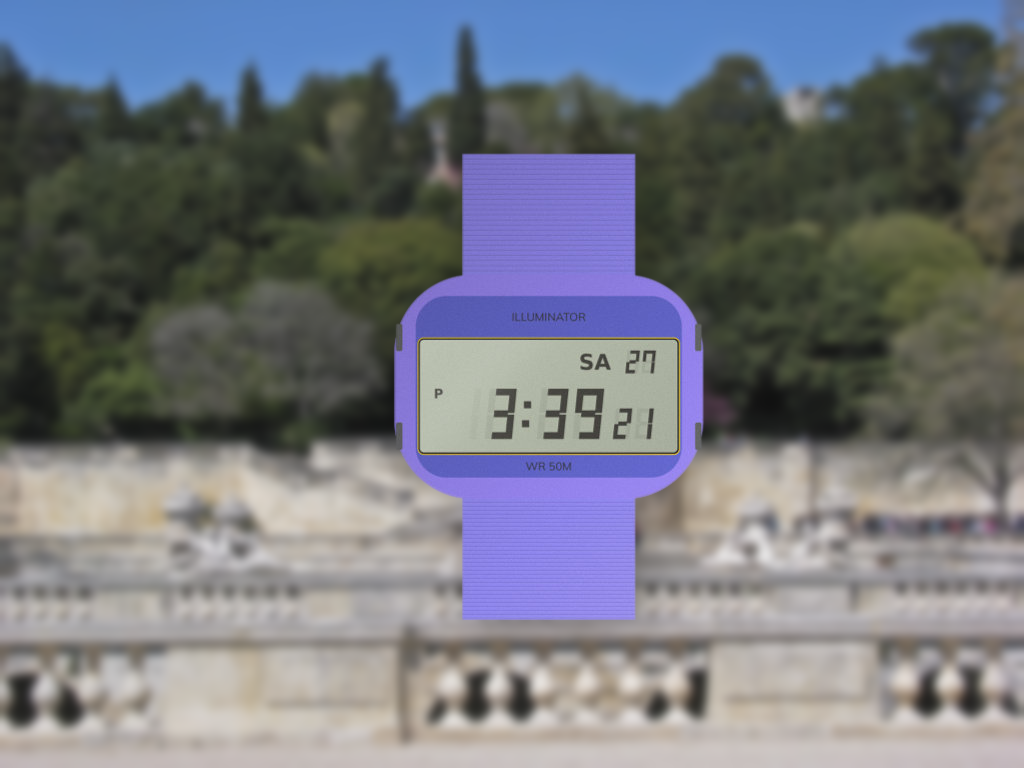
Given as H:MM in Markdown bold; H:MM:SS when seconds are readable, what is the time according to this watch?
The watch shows **3:39:21**
